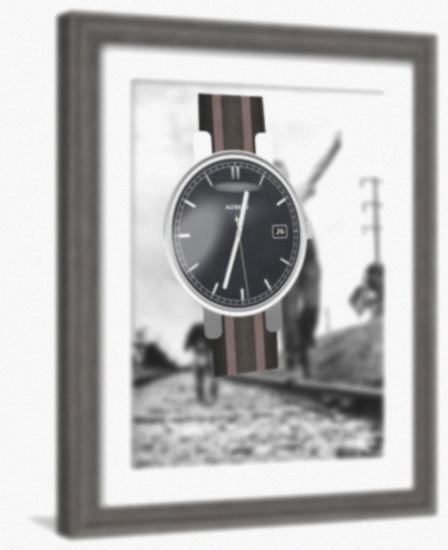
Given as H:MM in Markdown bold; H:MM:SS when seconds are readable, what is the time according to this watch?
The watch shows **12:33:29**
